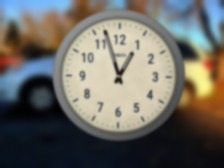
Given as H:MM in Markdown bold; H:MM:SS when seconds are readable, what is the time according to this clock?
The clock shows **12:57**
